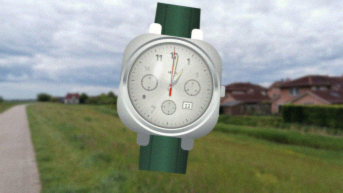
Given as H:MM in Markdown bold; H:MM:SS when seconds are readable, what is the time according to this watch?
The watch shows **1:01**
